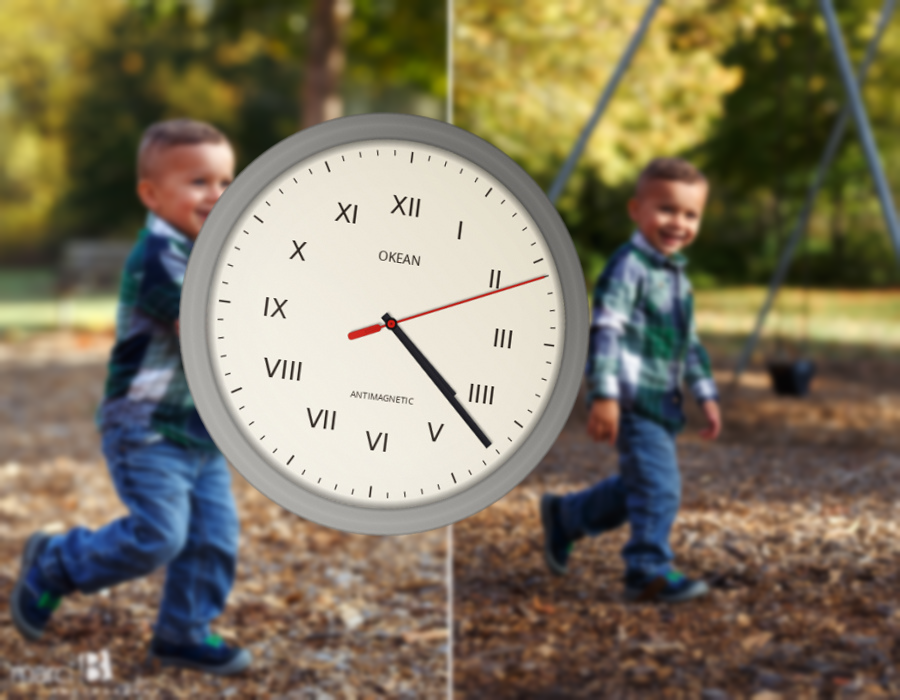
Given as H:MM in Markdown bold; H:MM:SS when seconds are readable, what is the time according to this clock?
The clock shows **4:22:11**
